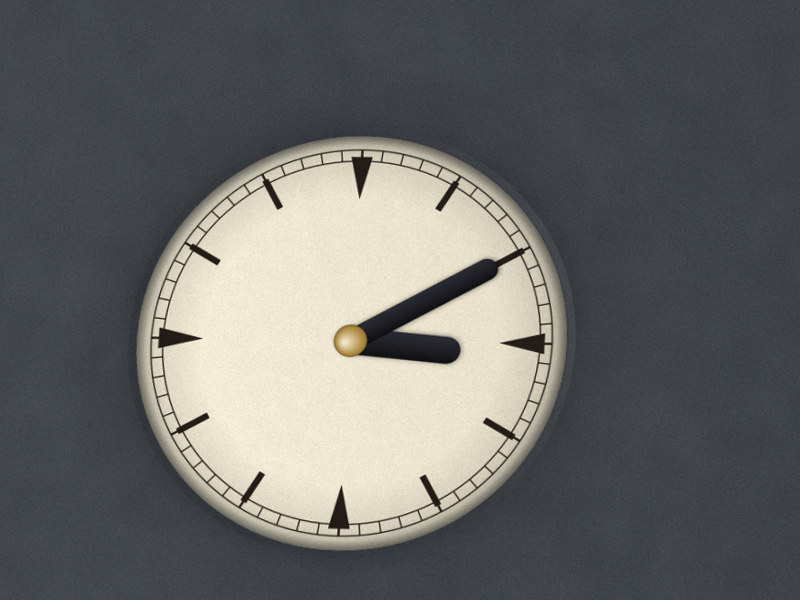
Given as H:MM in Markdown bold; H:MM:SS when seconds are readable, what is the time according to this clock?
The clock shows **3:10**
